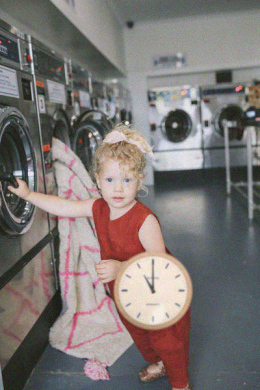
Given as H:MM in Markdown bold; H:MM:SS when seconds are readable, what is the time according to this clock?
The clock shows **11:00**
